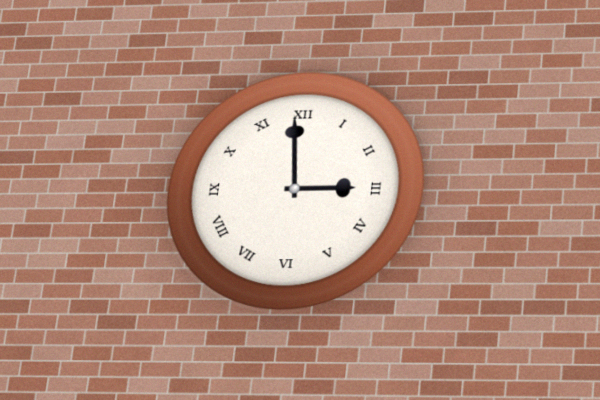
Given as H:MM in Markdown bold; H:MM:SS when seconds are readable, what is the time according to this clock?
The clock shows **2:59**
